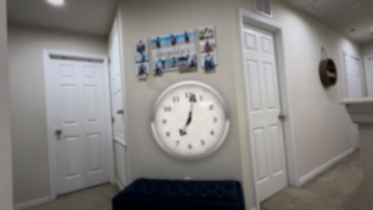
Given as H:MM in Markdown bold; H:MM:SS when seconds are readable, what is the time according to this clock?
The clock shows **7:02**
